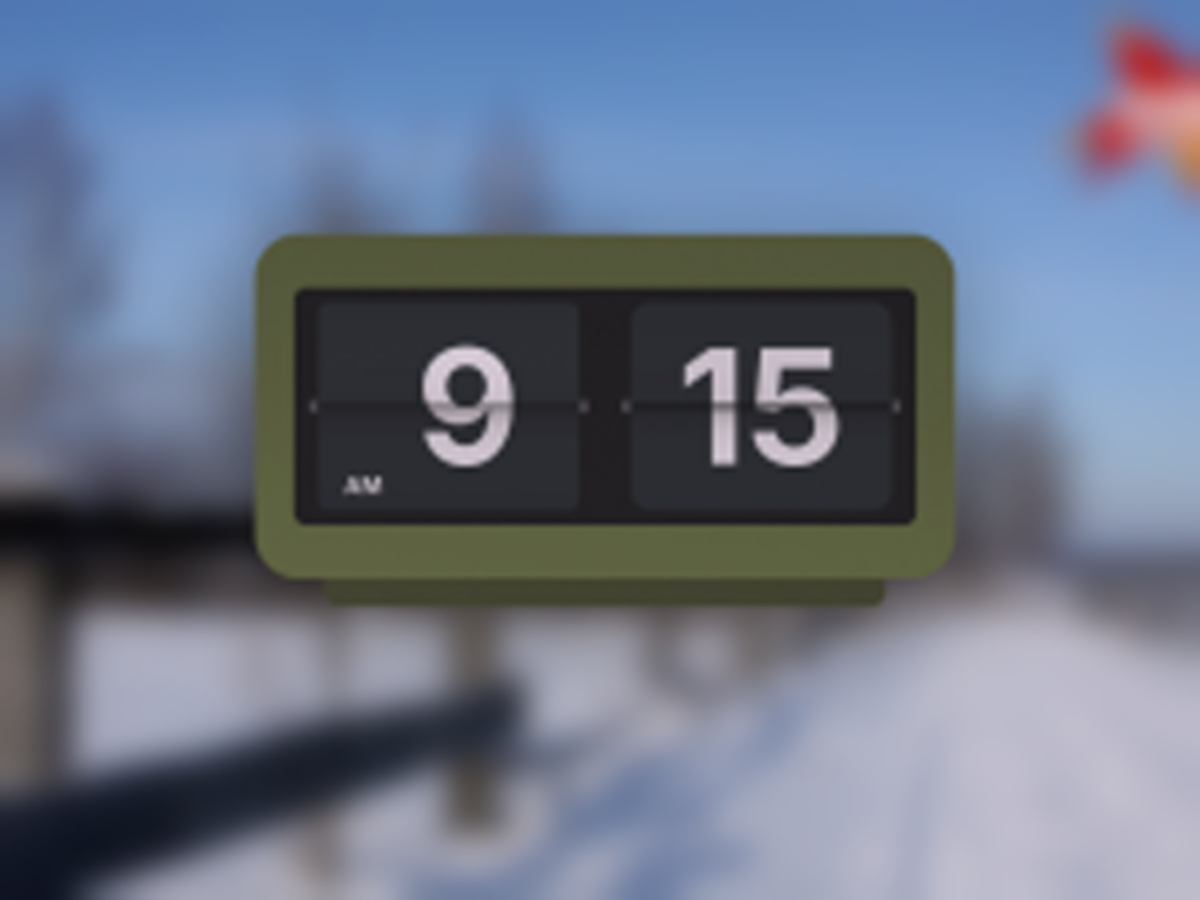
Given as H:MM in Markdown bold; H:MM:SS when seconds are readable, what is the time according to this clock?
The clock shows **9:15**
